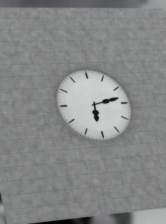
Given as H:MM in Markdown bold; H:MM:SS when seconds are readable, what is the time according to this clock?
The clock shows **6:13**
